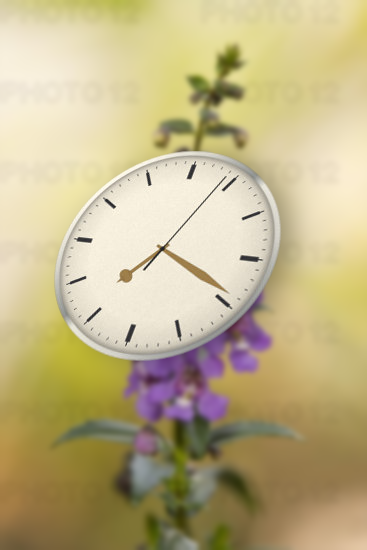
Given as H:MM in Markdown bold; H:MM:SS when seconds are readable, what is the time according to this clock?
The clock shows **7:19:04**
